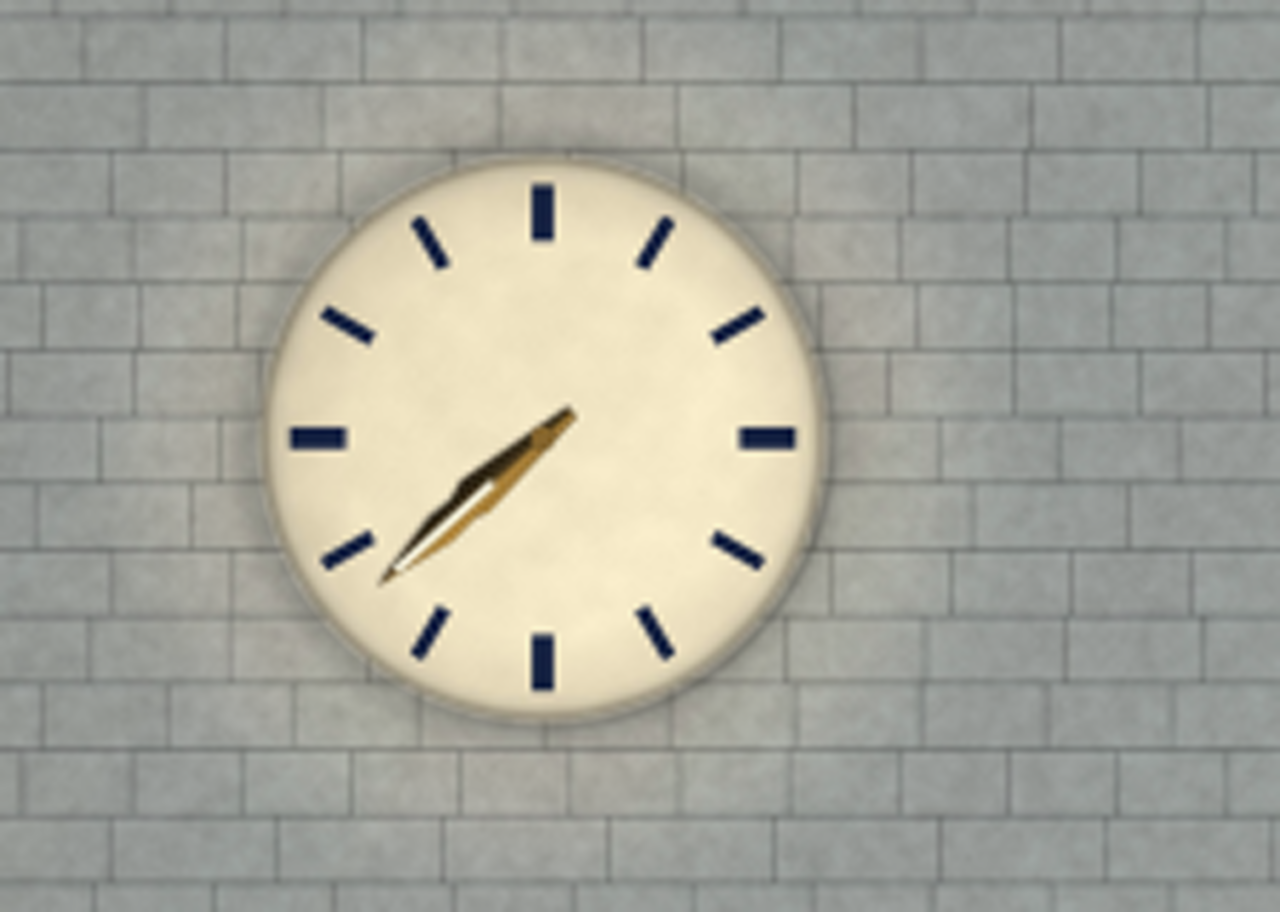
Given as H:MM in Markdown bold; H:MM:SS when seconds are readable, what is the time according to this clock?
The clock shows **7:38**
